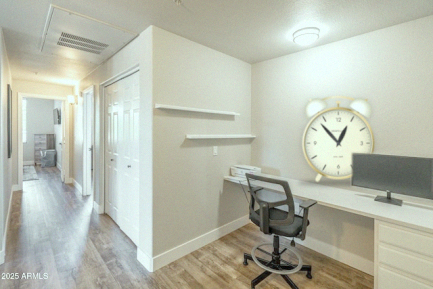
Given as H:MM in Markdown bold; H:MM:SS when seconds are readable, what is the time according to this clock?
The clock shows **12:53**
